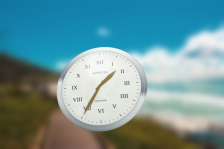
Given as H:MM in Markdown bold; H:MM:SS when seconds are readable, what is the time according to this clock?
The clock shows **1:35**
